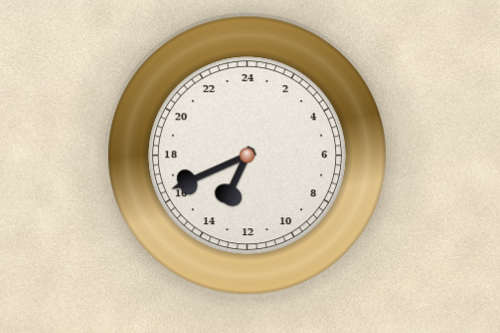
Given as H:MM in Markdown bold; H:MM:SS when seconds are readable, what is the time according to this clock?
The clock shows **13:41**
